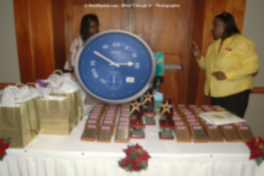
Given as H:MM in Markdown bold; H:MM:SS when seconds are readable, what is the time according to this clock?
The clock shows **2:50**
